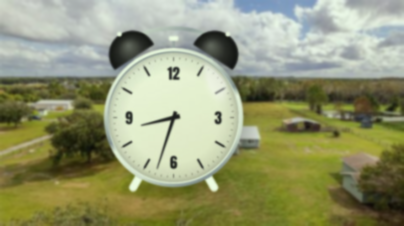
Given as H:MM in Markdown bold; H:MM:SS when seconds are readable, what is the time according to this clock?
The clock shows **8:33**
